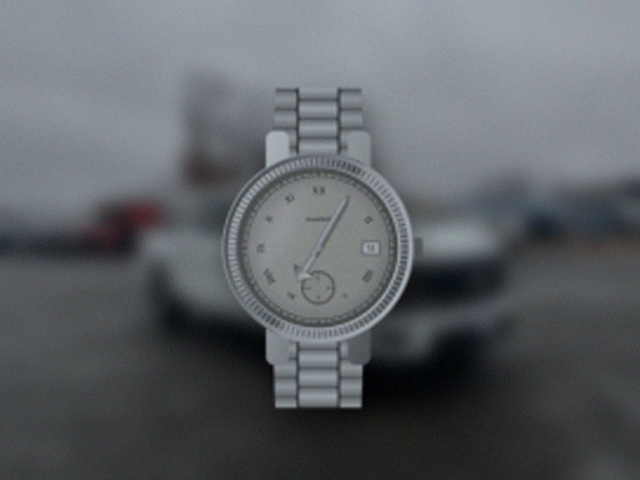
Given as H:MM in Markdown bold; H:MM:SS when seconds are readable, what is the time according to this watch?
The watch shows **7:05**
